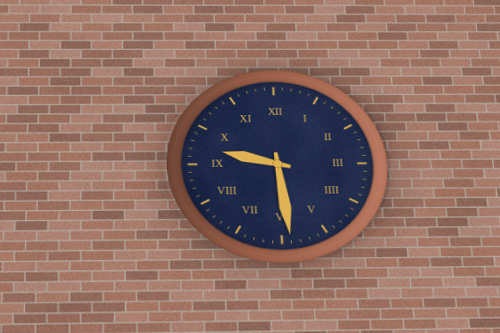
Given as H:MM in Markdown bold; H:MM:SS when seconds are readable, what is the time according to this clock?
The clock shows **9:29**
